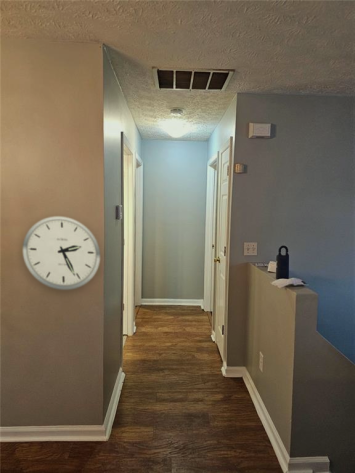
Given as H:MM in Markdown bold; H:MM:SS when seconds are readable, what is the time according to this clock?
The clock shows **2:26**
